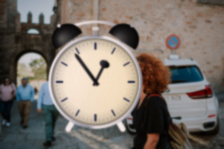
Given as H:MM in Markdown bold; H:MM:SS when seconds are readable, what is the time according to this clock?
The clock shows **12:54**
